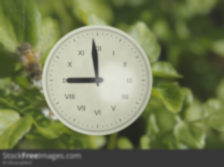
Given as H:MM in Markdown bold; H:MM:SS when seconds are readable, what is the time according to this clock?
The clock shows **8:59**
